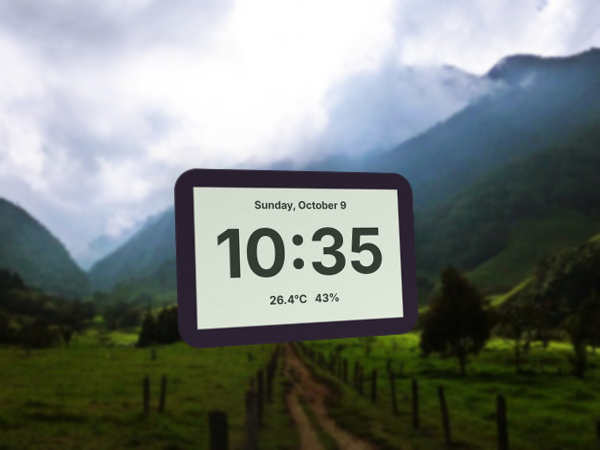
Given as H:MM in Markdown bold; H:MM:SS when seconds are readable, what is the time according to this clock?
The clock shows **10:35**
